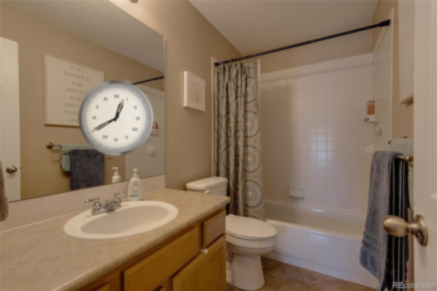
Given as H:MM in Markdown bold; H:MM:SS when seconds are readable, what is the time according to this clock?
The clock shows **12:40**
